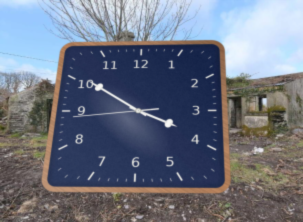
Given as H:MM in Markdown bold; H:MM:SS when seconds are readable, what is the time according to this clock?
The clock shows **3:50:44**
